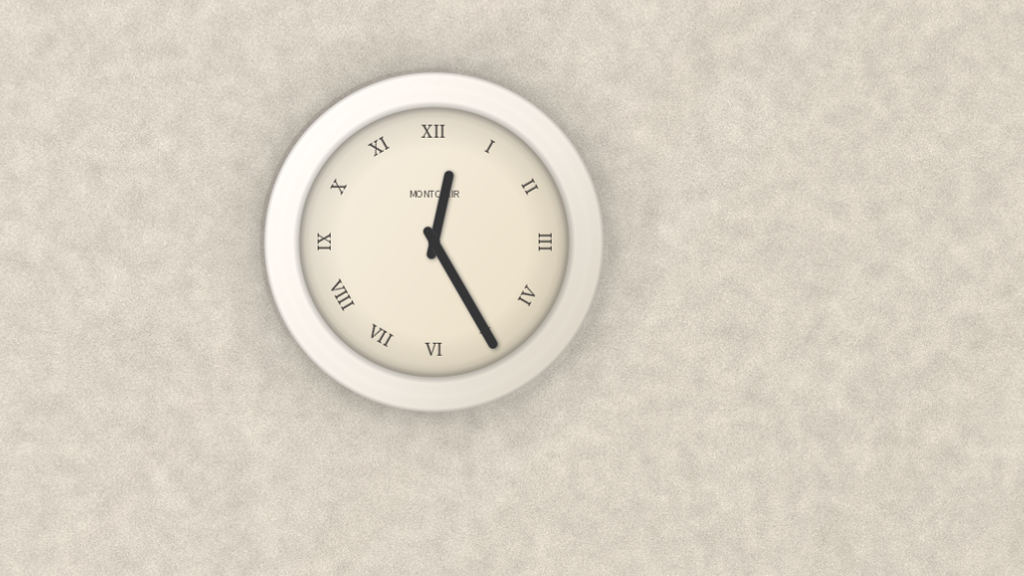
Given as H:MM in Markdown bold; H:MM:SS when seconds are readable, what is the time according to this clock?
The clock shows **12:25**
